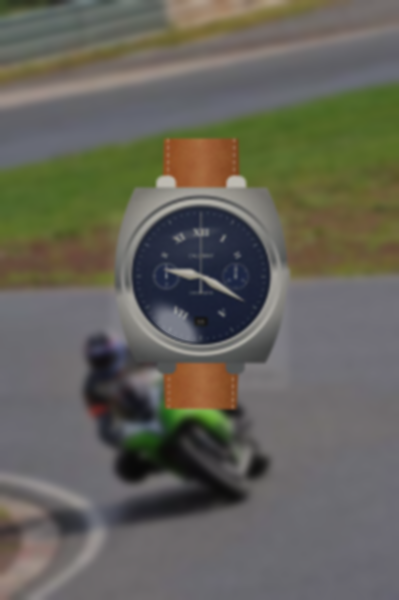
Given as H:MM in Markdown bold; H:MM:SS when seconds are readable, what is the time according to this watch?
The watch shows **9:20**
